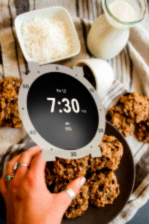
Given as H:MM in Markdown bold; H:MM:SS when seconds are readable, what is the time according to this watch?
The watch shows **7:30**
